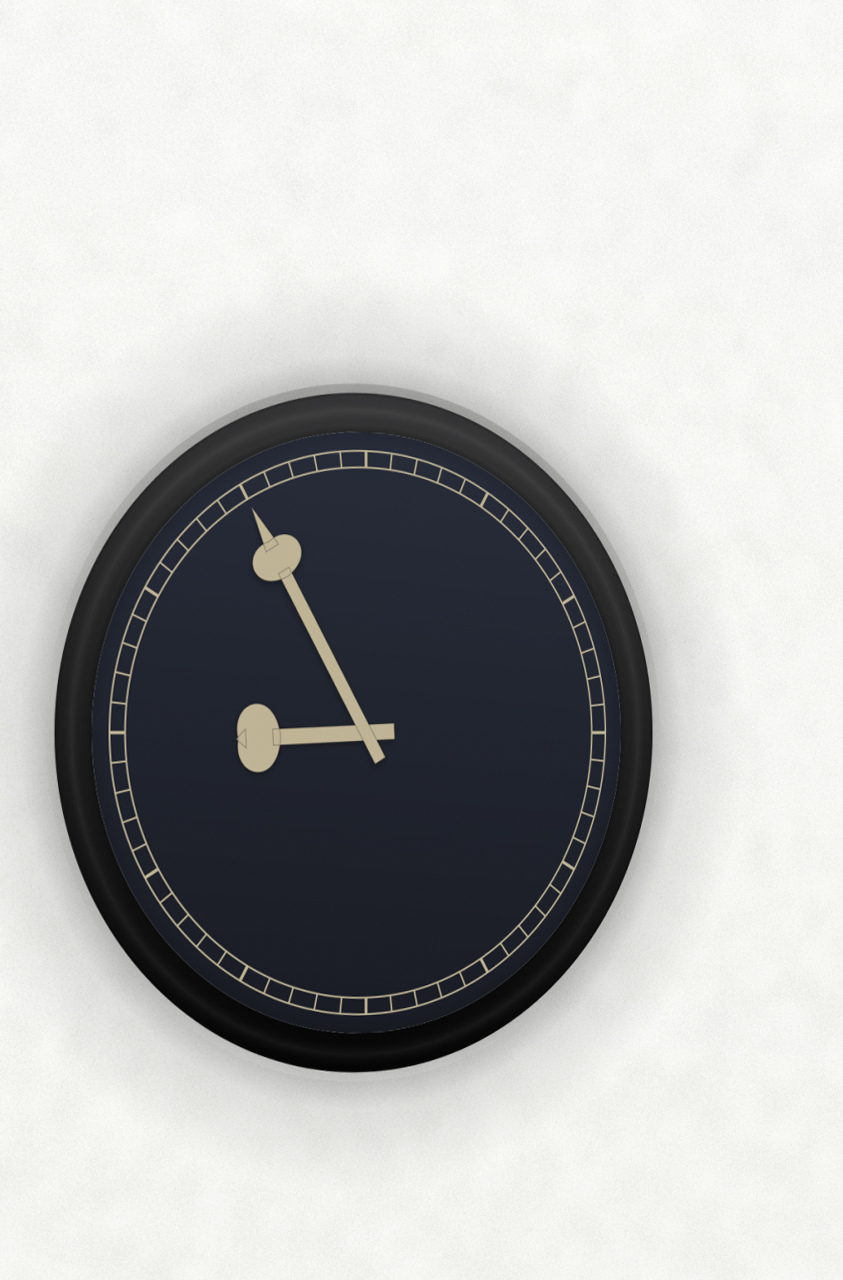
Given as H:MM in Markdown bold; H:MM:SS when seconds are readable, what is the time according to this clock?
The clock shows **8:55**
